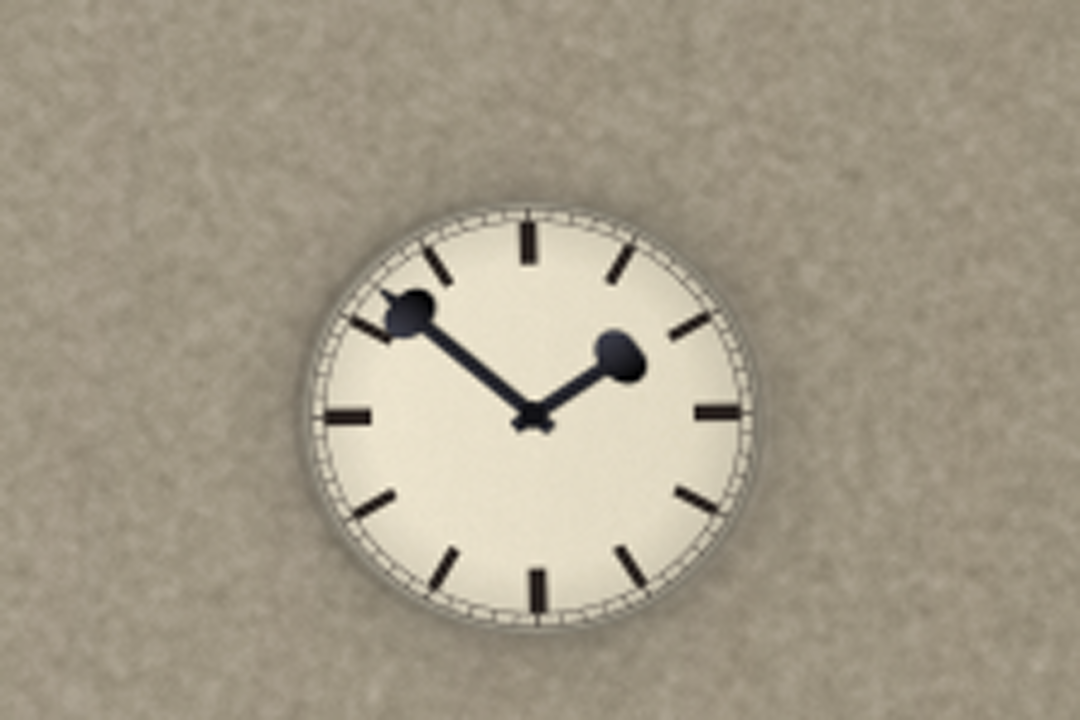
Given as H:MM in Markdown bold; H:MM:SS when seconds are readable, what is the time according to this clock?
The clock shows **1:52**
